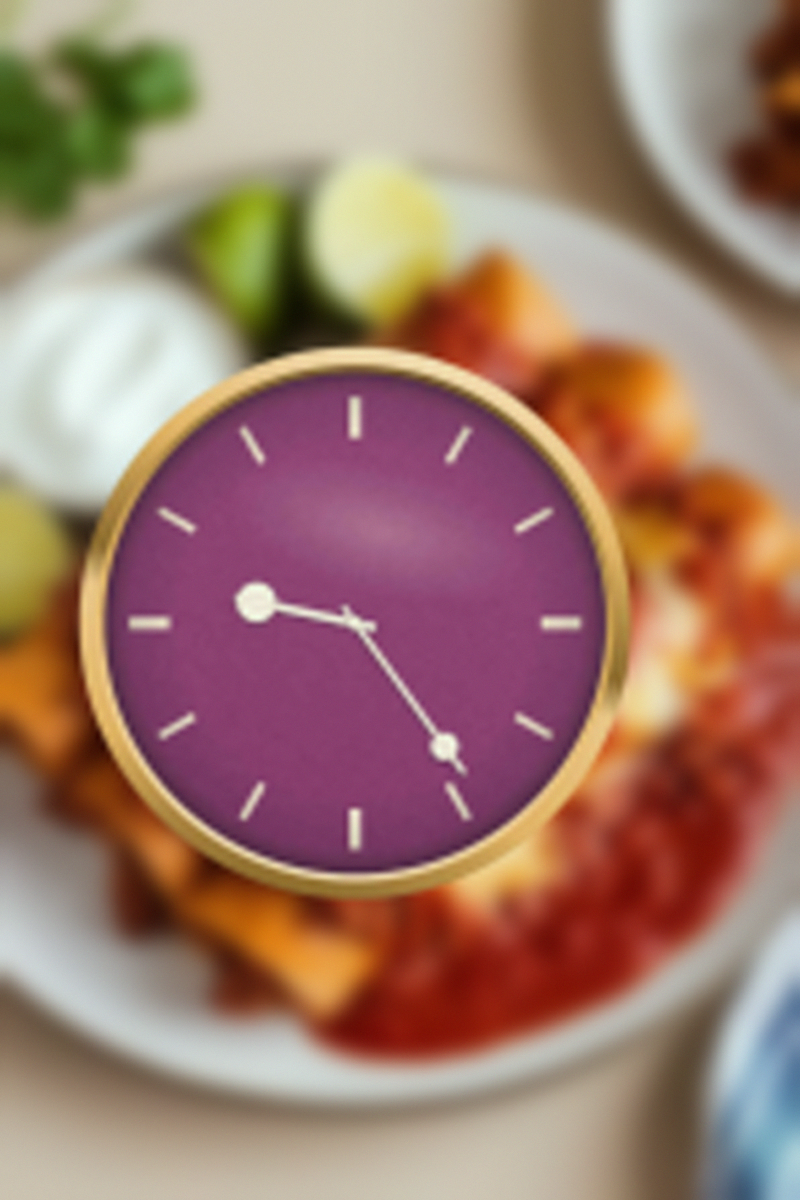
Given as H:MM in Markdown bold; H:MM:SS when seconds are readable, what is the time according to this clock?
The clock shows **9:24**
